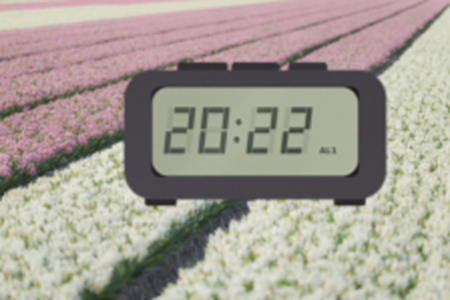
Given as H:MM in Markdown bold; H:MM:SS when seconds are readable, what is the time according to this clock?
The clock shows **20:22**
